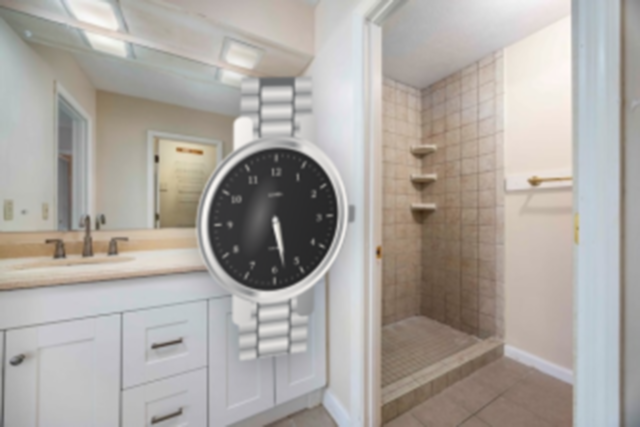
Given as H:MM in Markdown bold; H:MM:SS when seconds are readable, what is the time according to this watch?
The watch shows **5:28**
